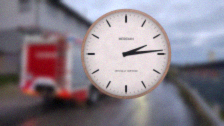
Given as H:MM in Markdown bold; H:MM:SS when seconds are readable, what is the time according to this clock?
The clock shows **2:14**
